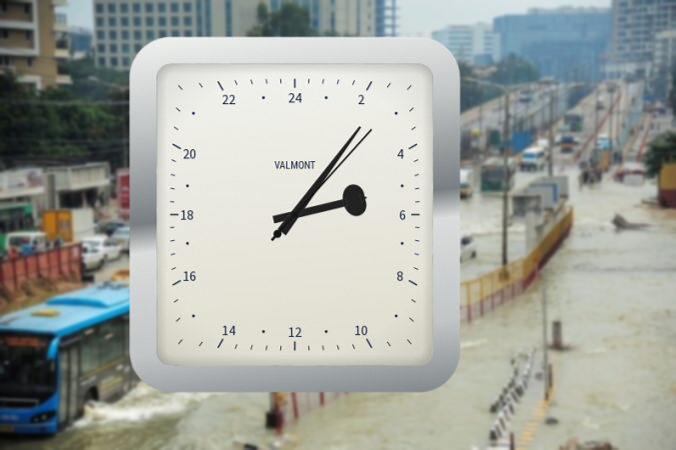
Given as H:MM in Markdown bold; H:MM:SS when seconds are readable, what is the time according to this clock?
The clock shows **5:06:07**
